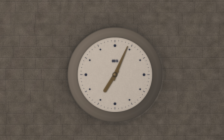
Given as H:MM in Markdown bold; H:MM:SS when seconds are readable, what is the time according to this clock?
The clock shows **7:04**
